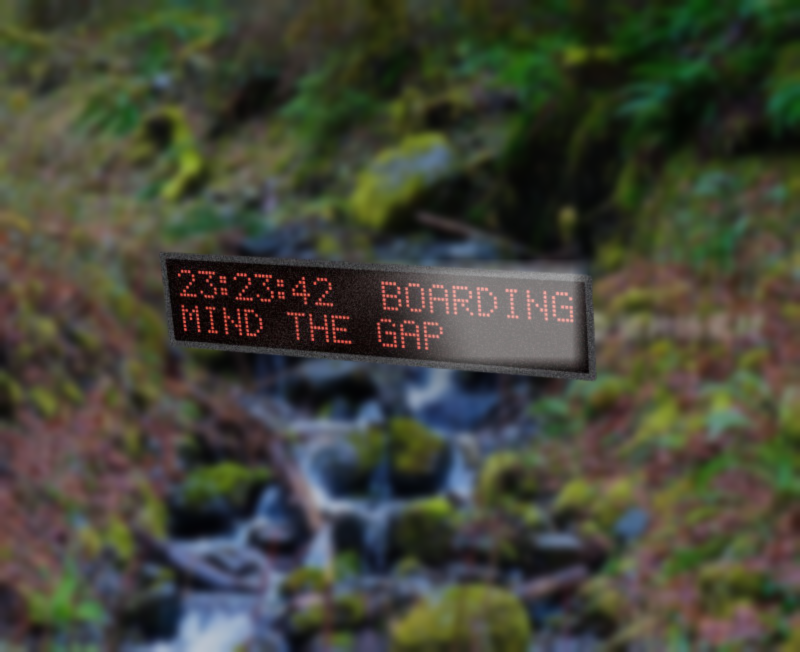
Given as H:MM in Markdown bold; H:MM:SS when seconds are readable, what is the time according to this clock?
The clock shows **23:23:42**
